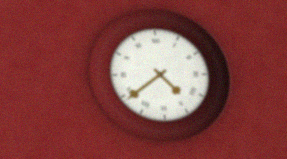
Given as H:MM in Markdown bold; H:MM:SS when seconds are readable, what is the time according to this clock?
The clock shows **4:39**
